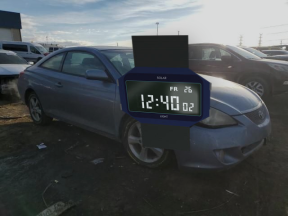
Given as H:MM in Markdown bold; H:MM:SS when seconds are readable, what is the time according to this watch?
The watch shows **12:40:02**
